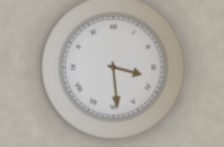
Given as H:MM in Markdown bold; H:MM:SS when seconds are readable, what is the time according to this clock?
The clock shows **3:29**
